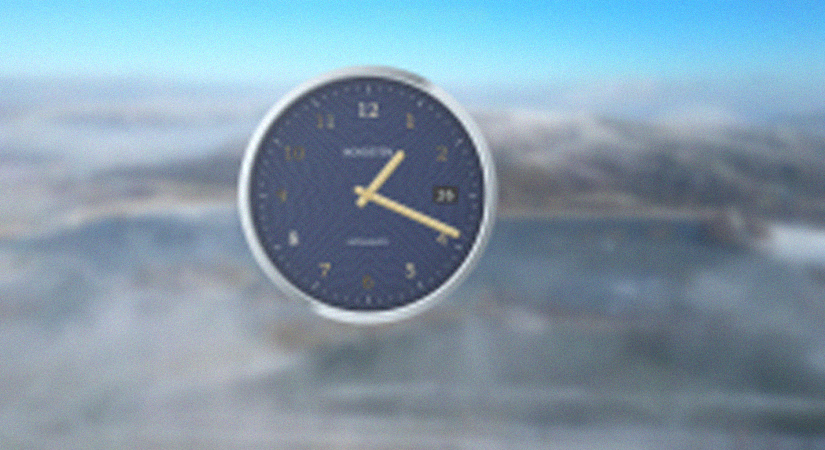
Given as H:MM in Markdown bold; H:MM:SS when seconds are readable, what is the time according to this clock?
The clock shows **1:19**
